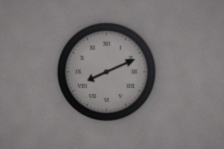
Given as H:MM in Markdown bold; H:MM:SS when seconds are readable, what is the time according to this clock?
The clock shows **8:11**
